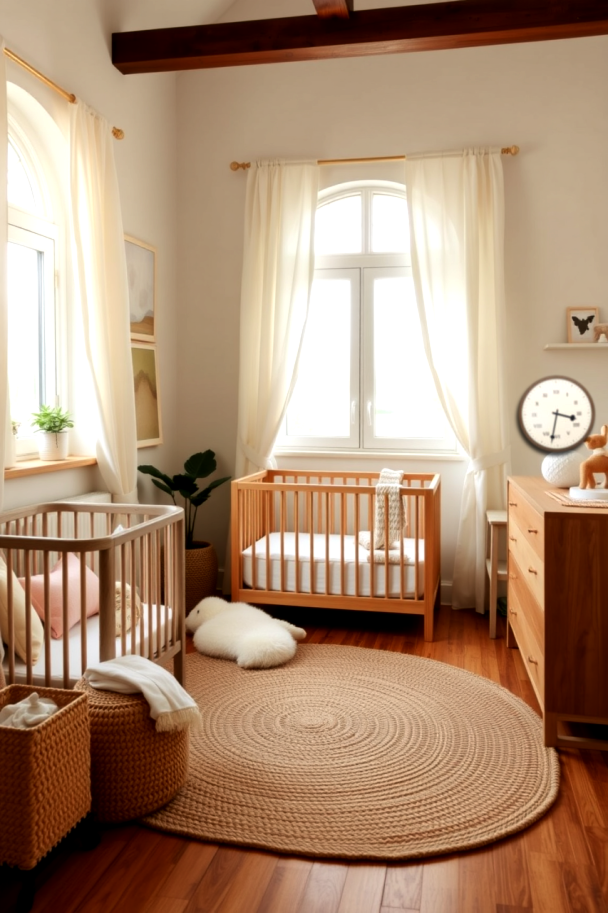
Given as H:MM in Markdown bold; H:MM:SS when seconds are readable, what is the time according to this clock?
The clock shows **3:32**
